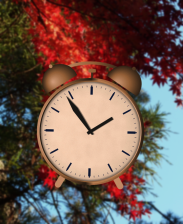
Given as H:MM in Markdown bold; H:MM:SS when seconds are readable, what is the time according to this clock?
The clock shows **1:54**
